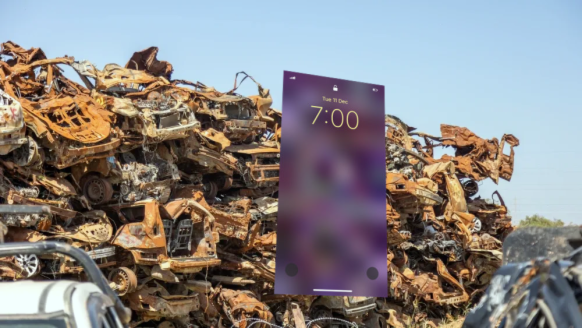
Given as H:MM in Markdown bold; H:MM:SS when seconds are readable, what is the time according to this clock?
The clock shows **7:00**
